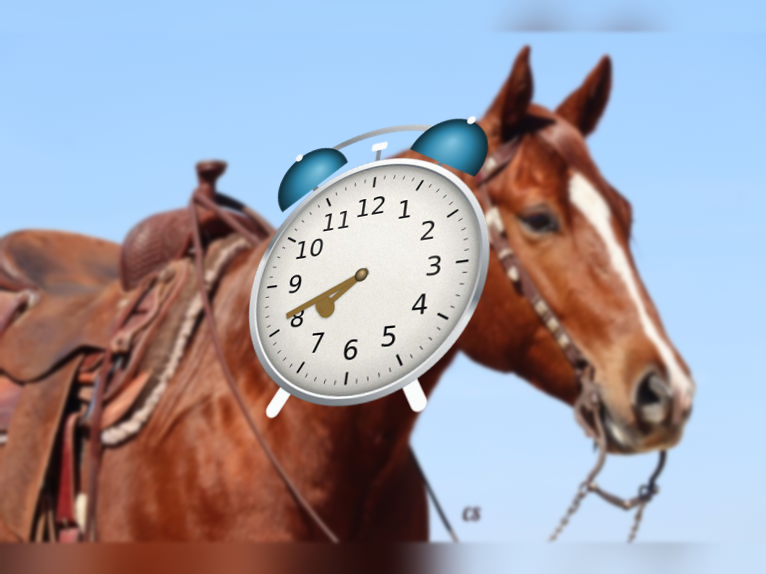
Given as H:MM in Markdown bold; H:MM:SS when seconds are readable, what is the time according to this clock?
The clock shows **7:41**
